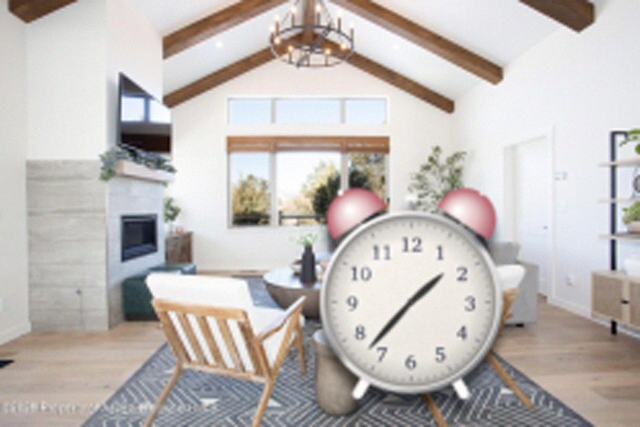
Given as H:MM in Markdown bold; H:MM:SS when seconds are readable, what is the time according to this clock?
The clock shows **1:37**
